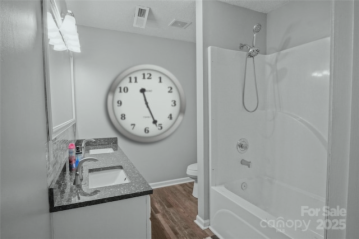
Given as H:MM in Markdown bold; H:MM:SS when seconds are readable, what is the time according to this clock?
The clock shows **11:26**
